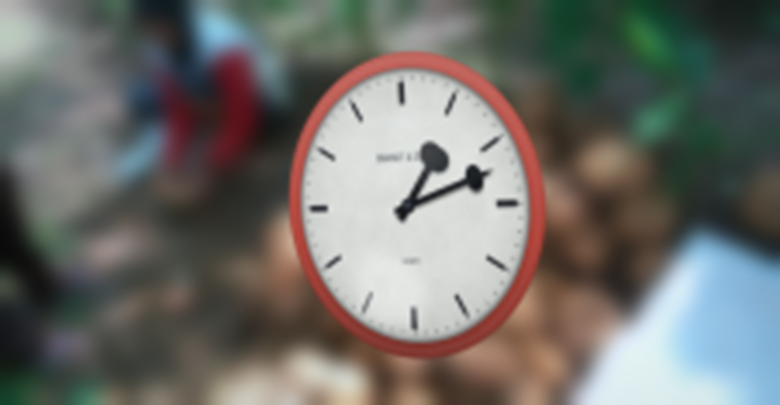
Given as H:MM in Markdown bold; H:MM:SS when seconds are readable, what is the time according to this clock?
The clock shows **1:12**
